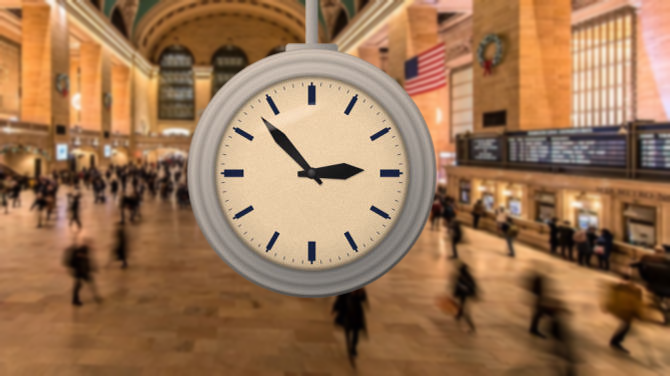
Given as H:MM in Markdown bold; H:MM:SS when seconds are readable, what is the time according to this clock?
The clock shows **2:53**
